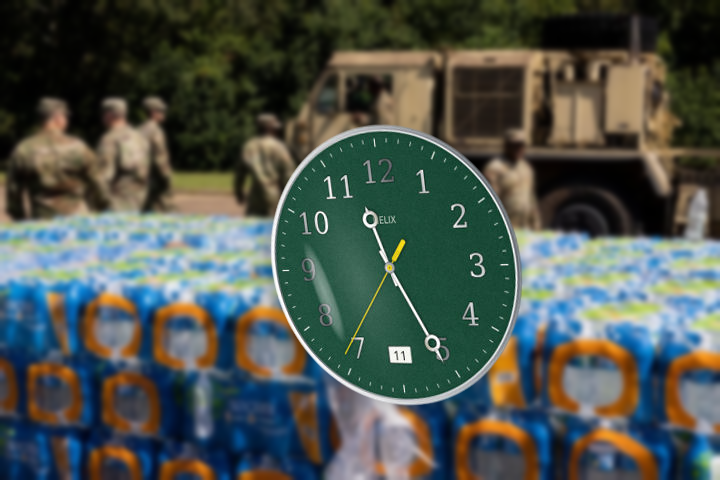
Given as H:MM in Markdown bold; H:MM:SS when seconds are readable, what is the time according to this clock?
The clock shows **11:25:36**
